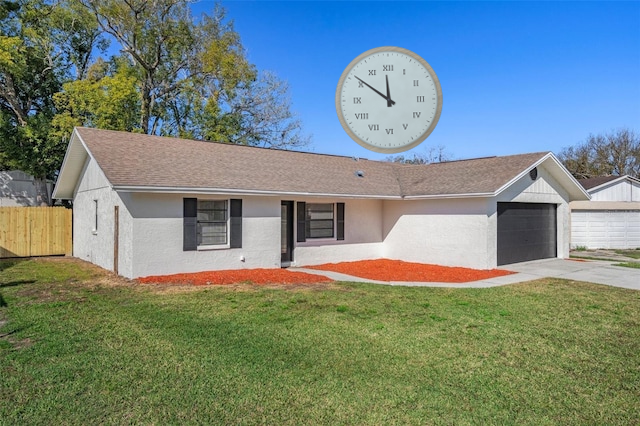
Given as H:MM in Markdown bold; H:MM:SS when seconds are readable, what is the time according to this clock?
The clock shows **11:51**
